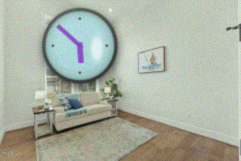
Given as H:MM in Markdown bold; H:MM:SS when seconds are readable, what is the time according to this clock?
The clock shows **5:52**
